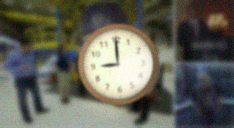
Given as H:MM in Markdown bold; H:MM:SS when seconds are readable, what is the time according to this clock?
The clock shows **9:00**
